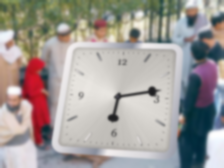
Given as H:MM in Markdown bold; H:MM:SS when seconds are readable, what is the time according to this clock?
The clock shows **6:13**
